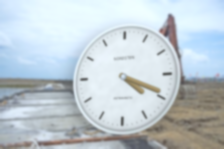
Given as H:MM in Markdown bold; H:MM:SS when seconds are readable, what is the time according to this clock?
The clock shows **4:19**
